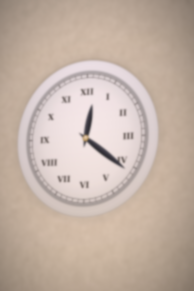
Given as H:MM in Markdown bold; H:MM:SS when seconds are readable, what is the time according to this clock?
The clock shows **12:21**
